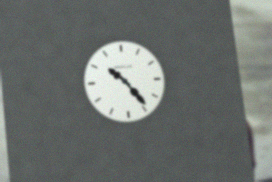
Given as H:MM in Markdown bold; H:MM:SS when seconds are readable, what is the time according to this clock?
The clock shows **10:24**
